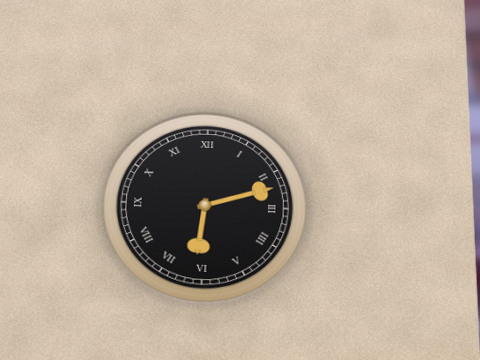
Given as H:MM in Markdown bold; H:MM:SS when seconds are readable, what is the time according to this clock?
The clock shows **6:12**
